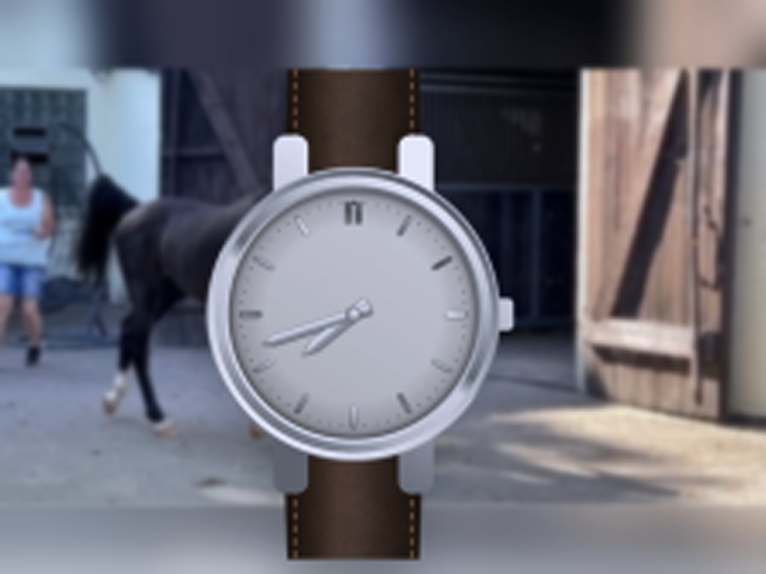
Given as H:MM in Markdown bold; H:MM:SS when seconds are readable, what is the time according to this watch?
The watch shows **7:42**
